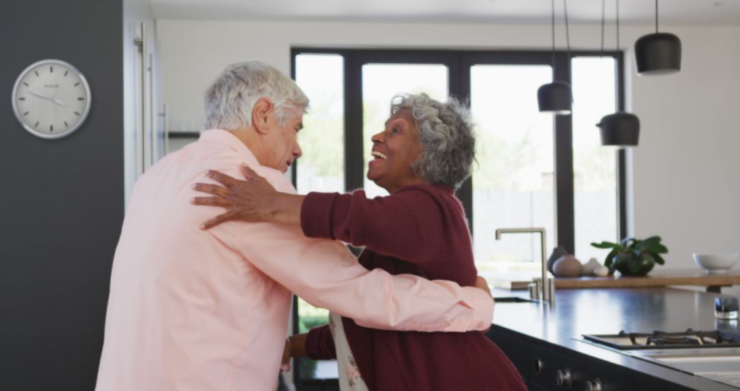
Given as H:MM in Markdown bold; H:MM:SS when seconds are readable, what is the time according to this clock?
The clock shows **3:48**
